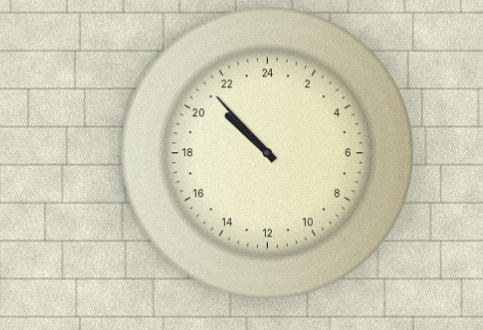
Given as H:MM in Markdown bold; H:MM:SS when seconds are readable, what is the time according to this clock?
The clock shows **20:53**
